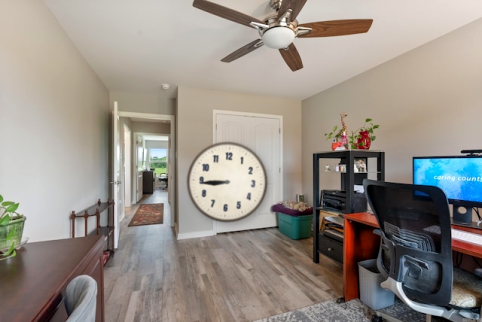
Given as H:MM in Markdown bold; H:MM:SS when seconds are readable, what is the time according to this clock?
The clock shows **8:44**
